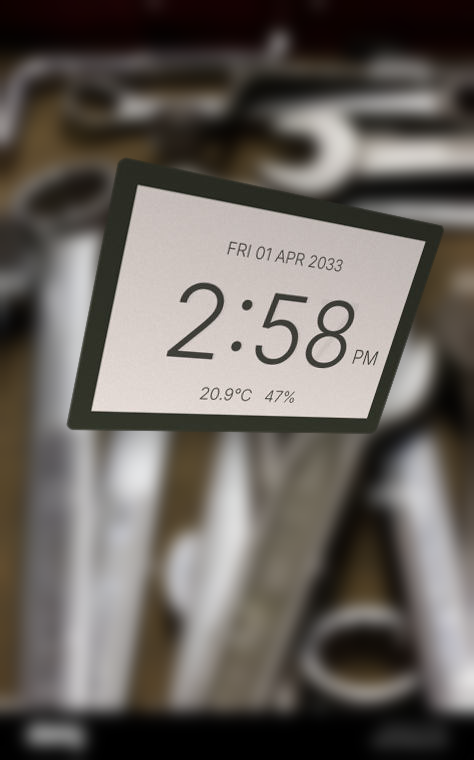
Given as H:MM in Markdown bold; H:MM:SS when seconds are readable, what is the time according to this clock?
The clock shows **2:58**
